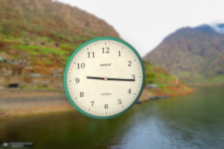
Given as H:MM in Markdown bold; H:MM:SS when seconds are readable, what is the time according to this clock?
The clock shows **9:16**
